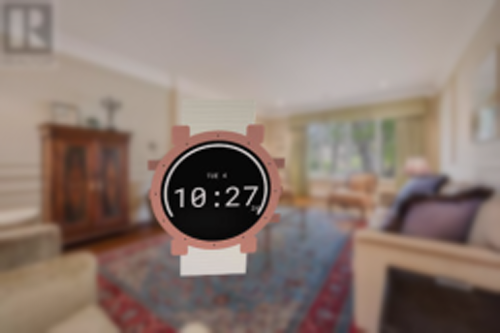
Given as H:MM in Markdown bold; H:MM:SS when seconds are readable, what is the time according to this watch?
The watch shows **10:27**
